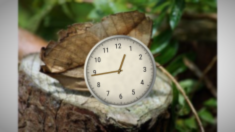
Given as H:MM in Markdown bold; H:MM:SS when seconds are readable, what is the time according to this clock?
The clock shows **12:44**
